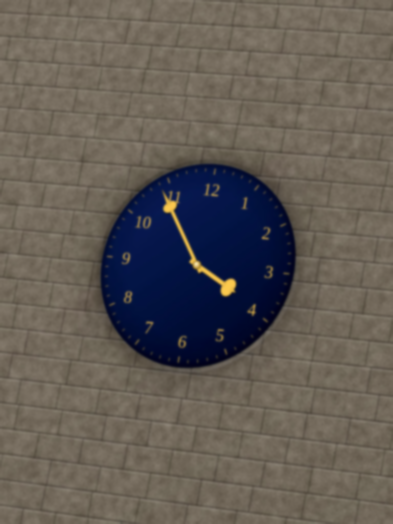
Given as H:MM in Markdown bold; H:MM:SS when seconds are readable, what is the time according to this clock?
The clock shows **3:54**
